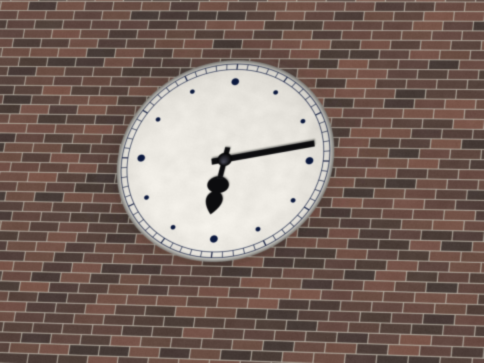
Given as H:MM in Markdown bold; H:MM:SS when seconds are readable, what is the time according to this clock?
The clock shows **6:13**
